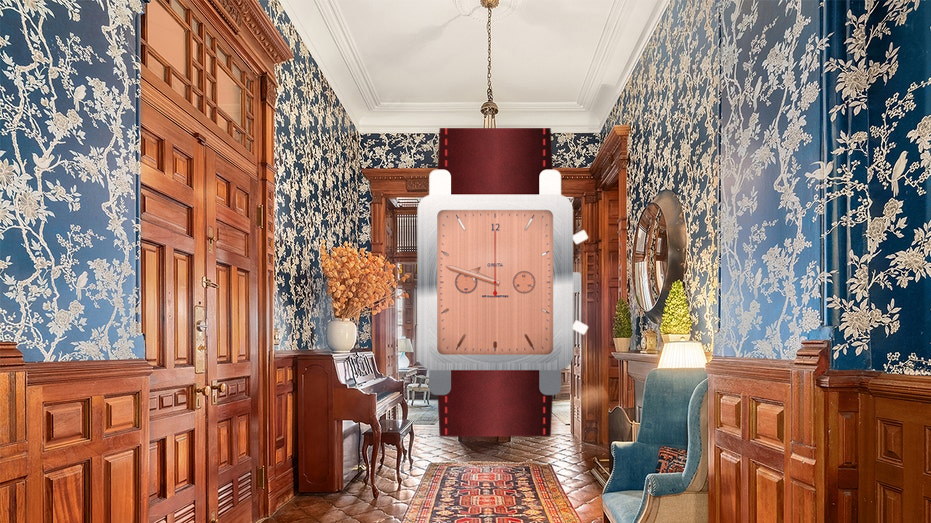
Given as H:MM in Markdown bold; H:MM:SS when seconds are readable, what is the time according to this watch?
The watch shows **9:48**
